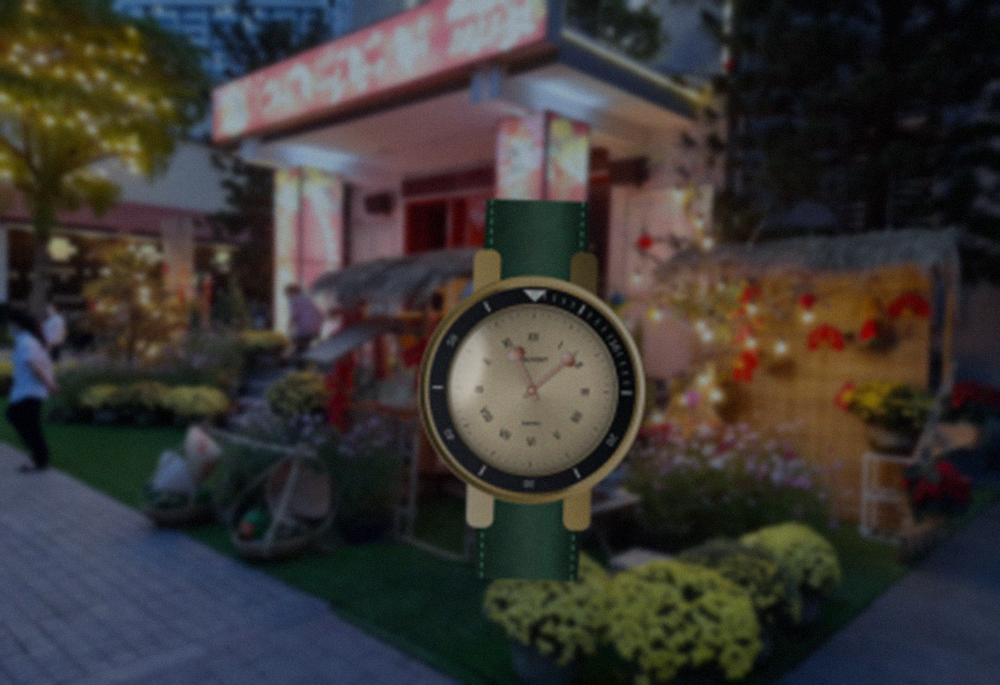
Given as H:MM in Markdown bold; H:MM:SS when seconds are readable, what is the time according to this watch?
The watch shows **11:08**
